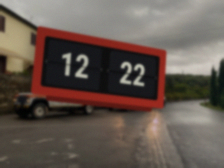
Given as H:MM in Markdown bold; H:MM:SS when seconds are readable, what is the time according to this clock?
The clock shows **12:22**
